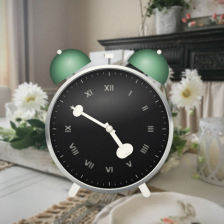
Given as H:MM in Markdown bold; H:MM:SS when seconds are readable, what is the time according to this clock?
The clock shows **4:50**
